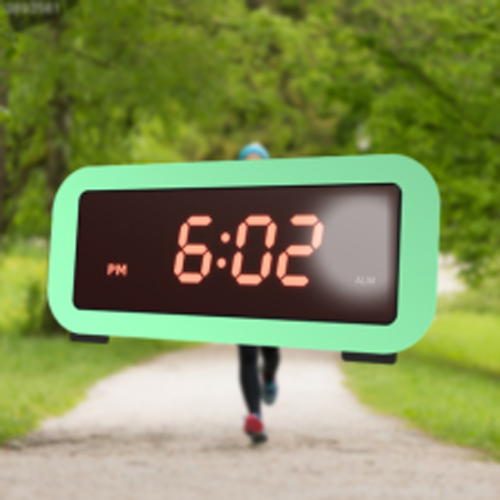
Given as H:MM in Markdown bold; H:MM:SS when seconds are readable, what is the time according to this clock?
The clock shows **6:02**
